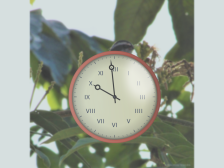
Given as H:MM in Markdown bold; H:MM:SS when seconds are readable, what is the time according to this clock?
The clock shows **9:59**
